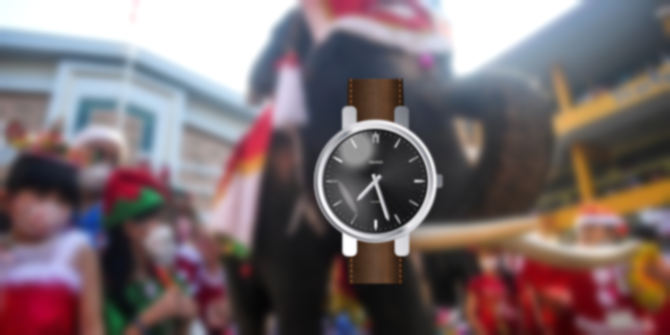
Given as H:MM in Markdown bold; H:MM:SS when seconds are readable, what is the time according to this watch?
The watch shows **7:27**
